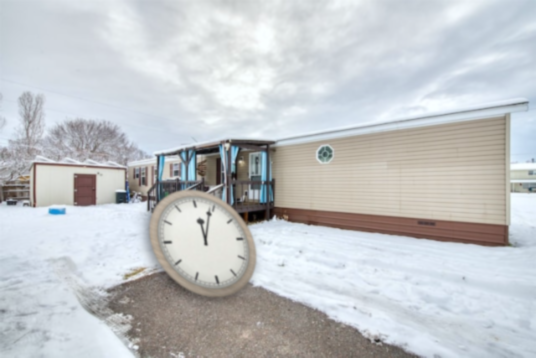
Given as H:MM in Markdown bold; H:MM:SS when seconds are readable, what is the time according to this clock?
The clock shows **12:04**
